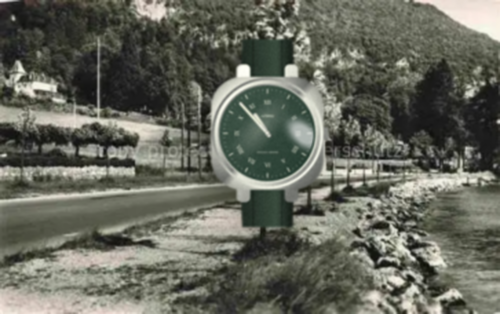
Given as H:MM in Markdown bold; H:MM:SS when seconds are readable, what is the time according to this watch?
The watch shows **10:53**
